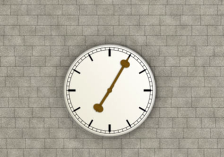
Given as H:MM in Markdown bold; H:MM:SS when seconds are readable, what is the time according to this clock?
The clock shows **7:05**
